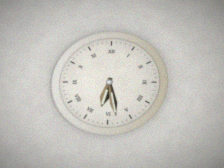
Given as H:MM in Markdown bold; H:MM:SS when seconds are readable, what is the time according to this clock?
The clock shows **6:28**
